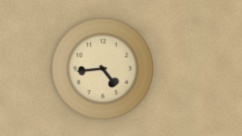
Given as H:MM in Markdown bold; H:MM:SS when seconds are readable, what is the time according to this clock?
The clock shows **4:44**
